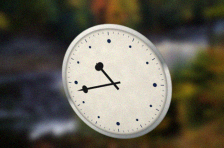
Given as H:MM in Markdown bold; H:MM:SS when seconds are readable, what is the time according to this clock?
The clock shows **10:43**
